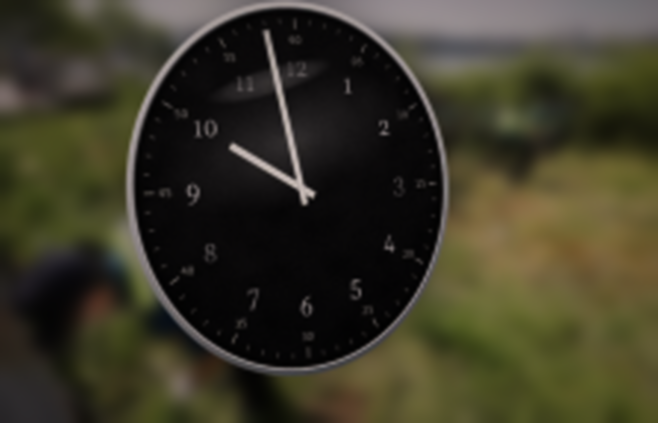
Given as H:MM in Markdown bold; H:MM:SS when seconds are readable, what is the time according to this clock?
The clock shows **9:58**
